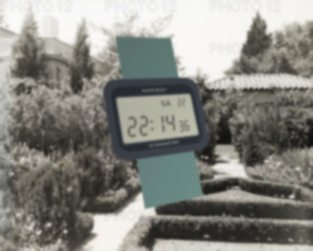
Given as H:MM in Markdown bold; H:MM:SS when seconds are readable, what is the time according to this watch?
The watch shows **22:14**
